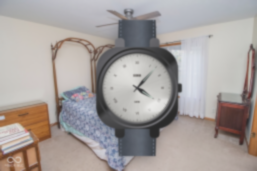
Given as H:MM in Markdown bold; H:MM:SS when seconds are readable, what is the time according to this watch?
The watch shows **4:07**
